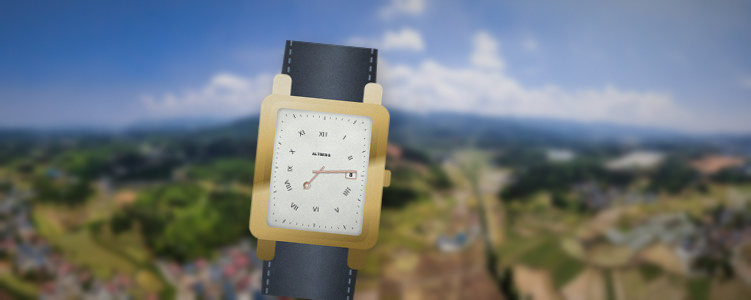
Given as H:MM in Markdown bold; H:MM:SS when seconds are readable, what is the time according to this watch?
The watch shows **7:14**
